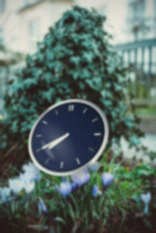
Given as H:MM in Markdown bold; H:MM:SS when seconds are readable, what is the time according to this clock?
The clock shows **7:40**
